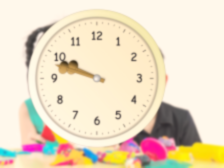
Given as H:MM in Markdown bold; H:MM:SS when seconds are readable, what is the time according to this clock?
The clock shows **9:48**
